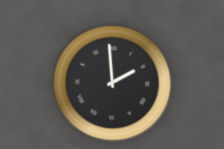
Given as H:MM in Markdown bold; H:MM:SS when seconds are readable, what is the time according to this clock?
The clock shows **1:59**
